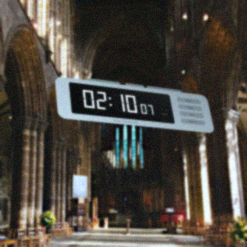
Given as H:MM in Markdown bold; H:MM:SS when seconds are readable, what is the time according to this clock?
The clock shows **2:10**
